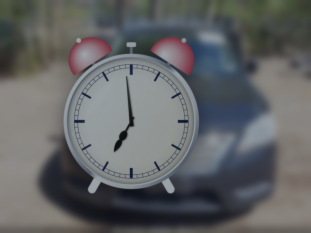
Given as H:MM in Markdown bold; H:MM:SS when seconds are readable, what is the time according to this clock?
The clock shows **6:59**
